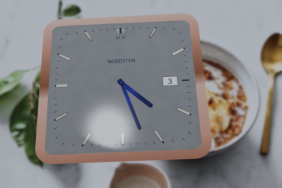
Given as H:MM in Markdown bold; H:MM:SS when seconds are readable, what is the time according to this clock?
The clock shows **4:27**
